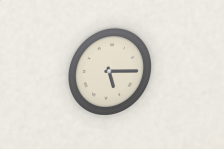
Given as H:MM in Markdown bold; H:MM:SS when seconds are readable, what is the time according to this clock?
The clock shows **5:15**
